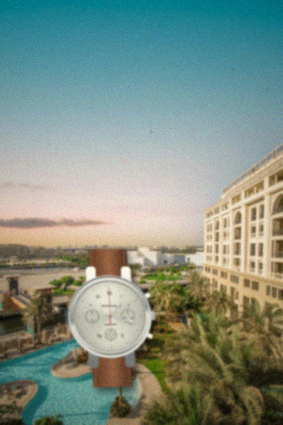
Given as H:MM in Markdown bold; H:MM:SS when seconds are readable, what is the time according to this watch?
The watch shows **1:18**
